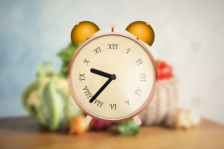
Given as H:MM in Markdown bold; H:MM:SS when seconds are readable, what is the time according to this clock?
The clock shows **9:37**
